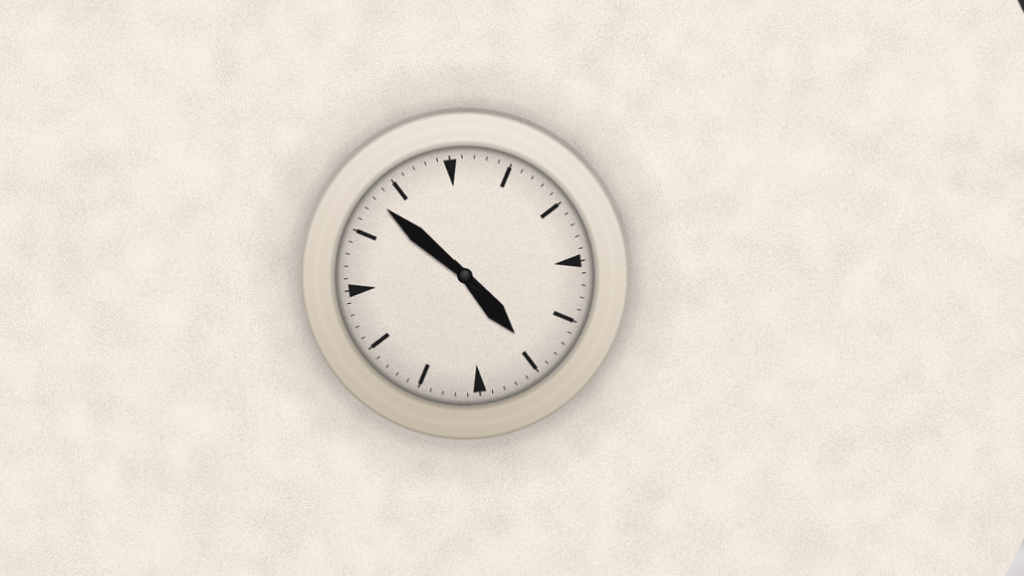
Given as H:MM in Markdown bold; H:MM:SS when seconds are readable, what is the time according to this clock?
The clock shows **4:53**
